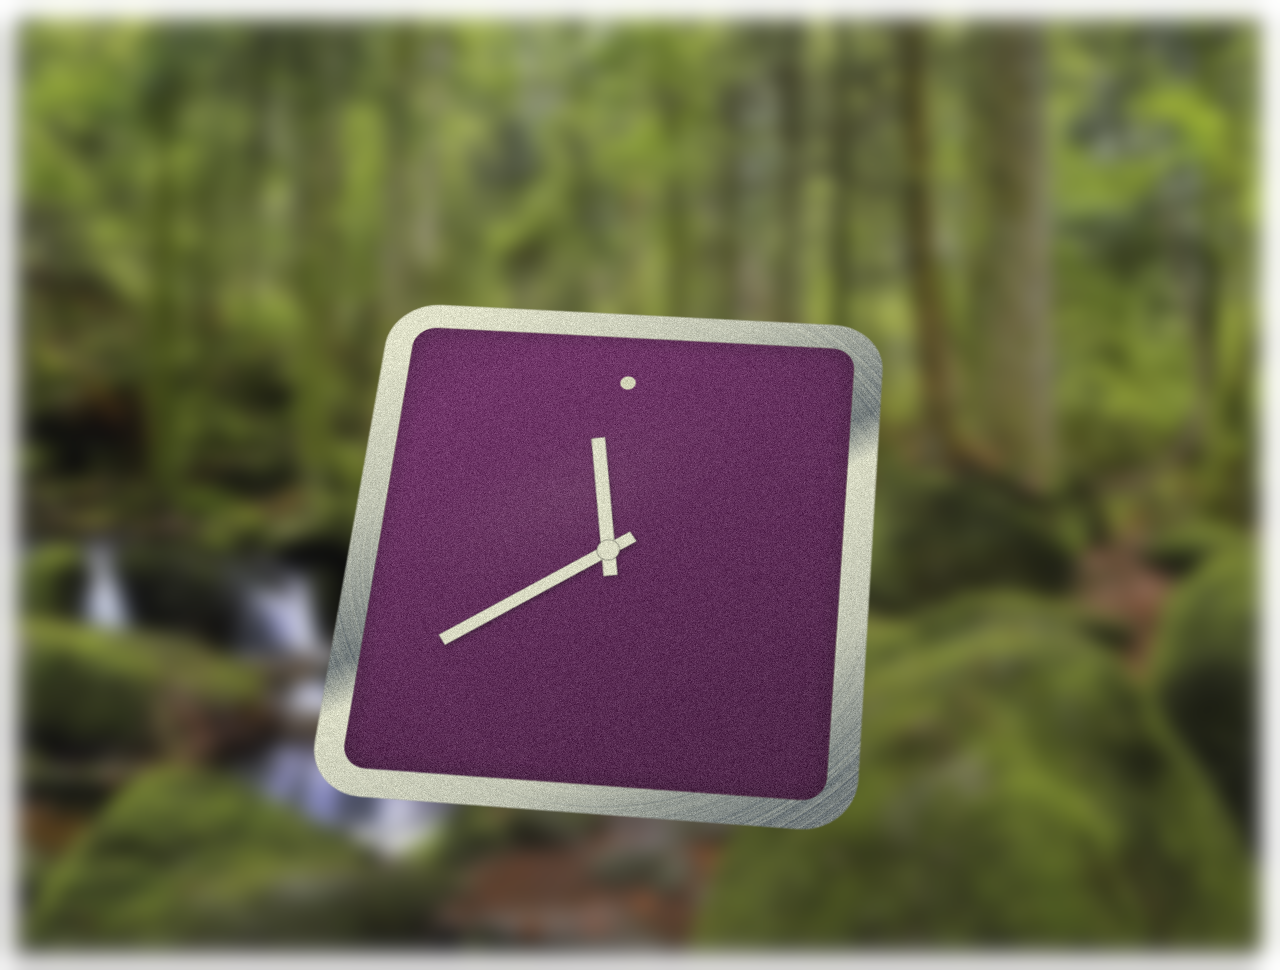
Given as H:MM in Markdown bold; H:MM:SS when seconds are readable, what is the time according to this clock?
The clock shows **11:39**
